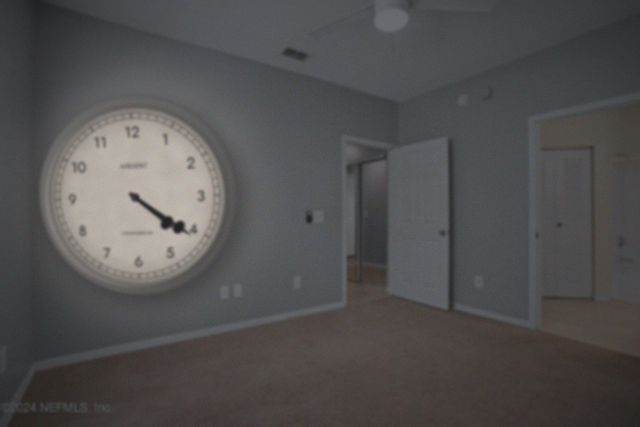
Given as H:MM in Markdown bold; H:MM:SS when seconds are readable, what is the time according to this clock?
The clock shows **4:21**
